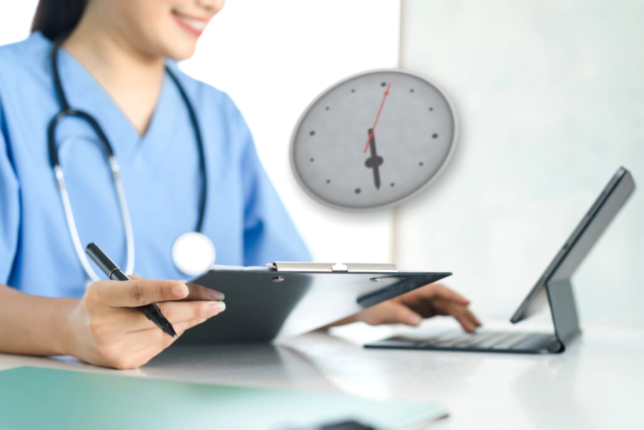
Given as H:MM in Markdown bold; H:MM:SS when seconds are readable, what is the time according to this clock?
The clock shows **5:27:01**
